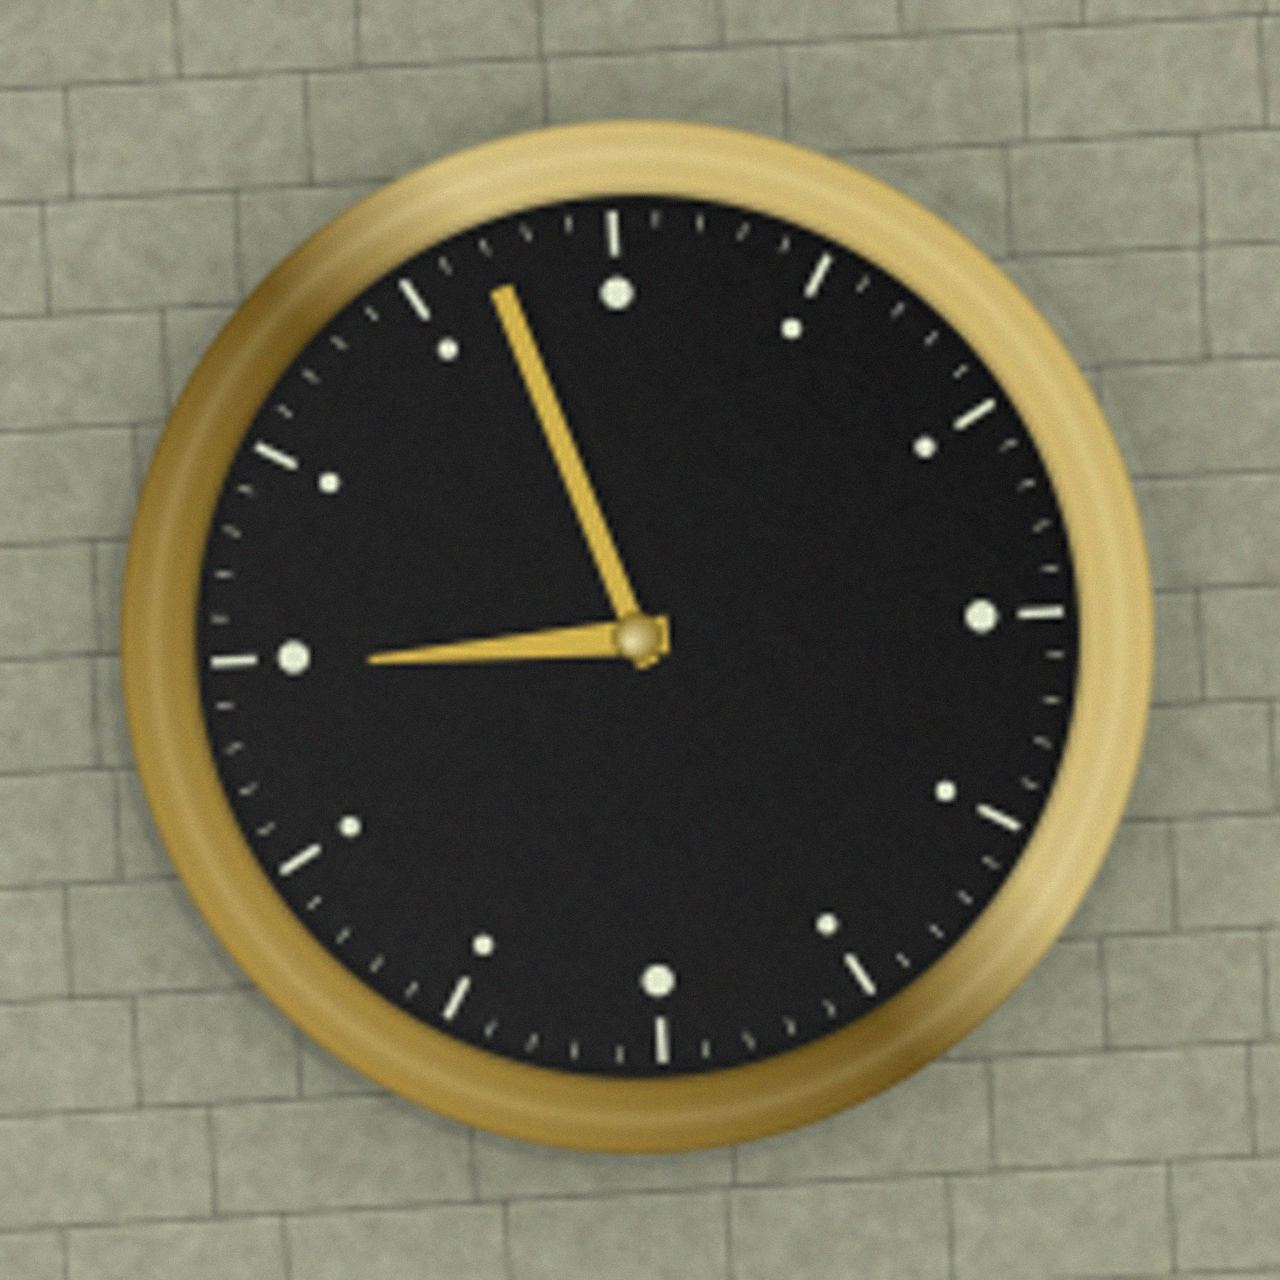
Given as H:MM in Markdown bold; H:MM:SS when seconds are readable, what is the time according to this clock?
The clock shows **8:57**
